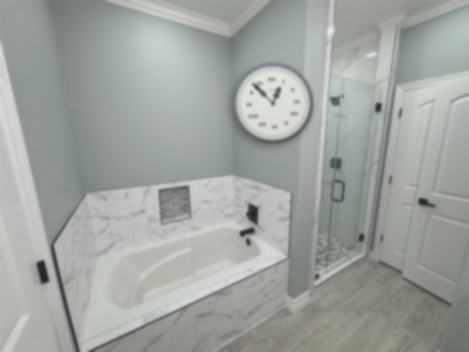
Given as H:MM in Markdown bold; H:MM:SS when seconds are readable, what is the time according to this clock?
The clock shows **12:53**
